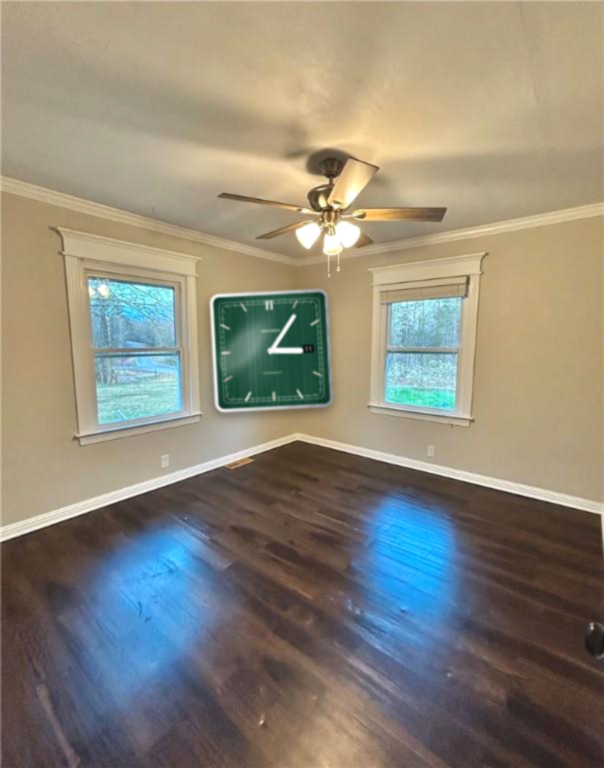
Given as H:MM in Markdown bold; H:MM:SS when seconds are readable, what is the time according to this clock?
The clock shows **3:06**
